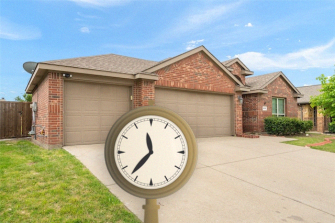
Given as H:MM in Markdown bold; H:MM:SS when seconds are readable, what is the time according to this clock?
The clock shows **11:37**
